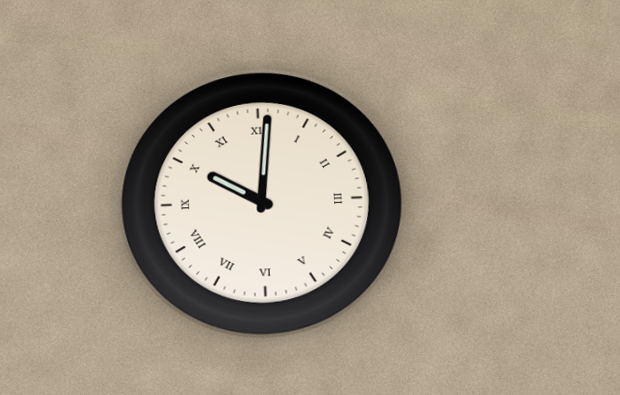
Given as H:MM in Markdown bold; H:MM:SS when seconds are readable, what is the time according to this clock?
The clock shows **10:01**
